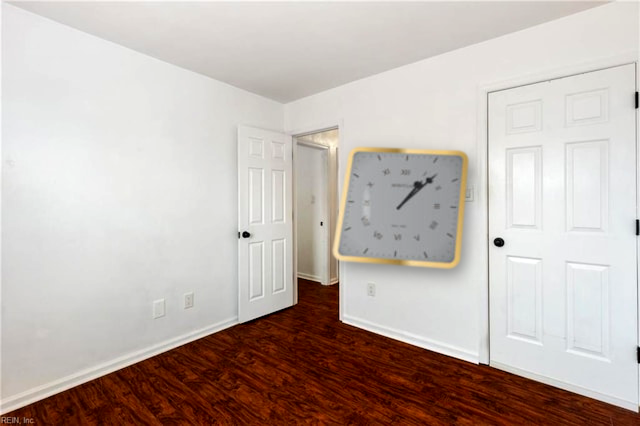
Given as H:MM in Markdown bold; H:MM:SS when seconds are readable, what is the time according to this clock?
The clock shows **1:07**
